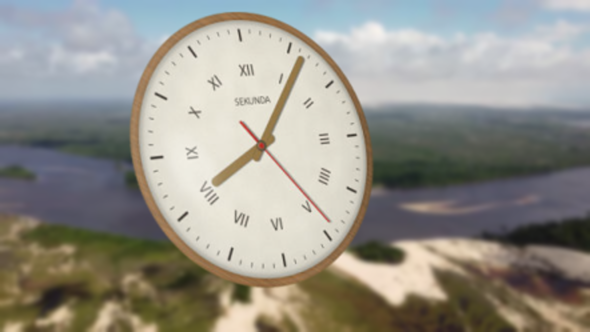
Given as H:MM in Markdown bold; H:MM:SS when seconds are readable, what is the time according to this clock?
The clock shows **8:06:24**
